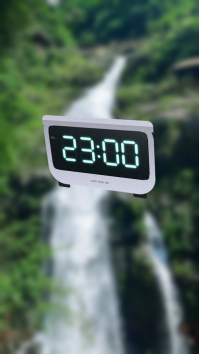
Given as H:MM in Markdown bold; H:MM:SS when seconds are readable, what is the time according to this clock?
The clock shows **23:00**
